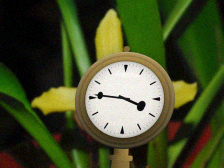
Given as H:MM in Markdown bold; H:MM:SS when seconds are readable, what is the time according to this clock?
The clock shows **3:46**
